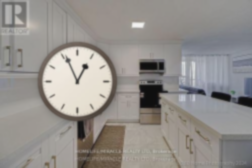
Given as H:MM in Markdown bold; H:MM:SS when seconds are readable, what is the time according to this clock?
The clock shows **12:56**
